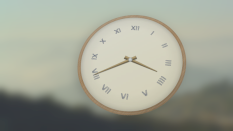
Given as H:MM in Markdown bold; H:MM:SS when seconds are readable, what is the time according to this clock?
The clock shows **3:40**
